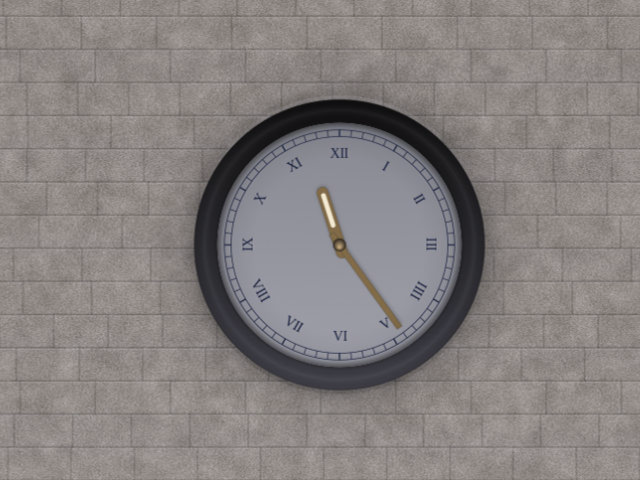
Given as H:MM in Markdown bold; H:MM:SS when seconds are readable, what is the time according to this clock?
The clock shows **11:24**
